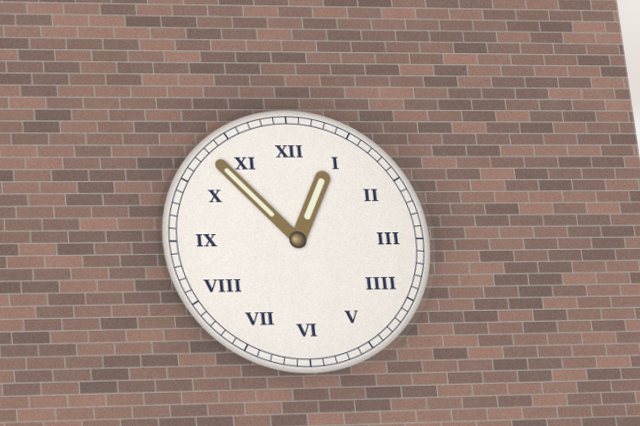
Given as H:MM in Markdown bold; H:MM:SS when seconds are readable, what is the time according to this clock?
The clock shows **12:53**
